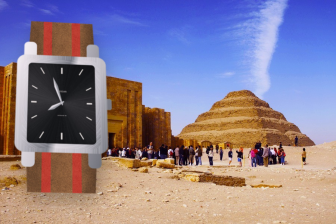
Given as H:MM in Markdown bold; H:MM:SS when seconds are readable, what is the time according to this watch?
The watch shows **7:57**
